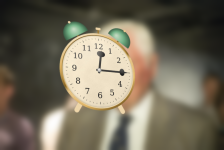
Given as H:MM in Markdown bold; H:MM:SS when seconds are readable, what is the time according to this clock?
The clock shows **12:15**
